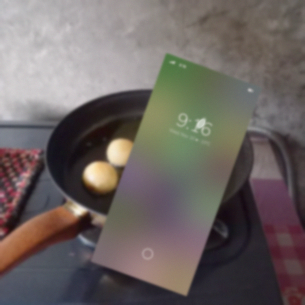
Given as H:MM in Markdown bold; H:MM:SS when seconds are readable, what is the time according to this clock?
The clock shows **9:16**
